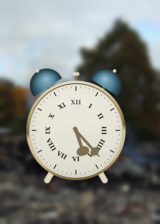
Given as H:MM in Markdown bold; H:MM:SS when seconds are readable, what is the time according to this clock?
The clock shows **5:23**
